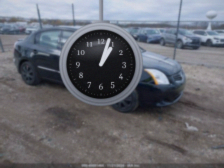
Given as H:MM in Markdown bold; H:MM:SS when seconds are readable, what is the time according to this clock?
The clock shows **1:03**
